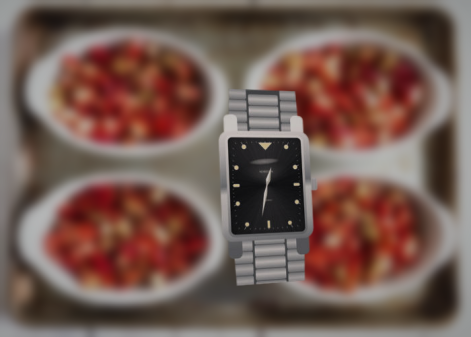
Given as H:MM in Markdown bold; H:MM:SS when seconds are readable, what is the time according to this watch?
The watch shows **12:32**
